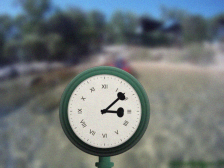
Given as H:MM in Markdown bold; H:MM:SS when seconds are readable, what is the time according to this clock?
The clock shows **3:08**
